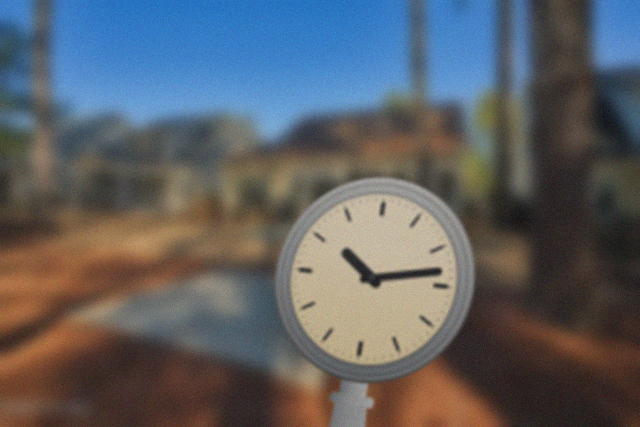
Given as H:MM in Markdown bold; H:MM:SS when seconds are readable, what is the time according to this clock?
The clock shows **10:13**
